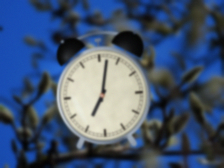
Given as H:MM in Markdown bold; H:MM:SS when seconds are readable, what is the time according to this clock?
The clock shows **7:02**
